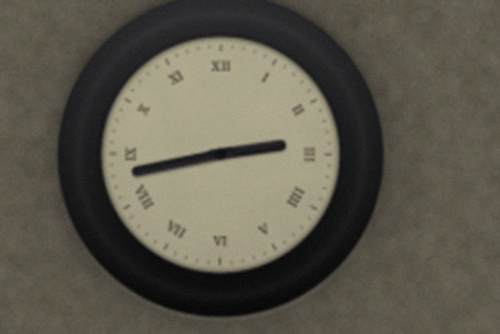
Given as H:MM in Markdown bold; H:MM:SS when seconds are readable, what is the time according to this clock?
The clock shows **2:43**
